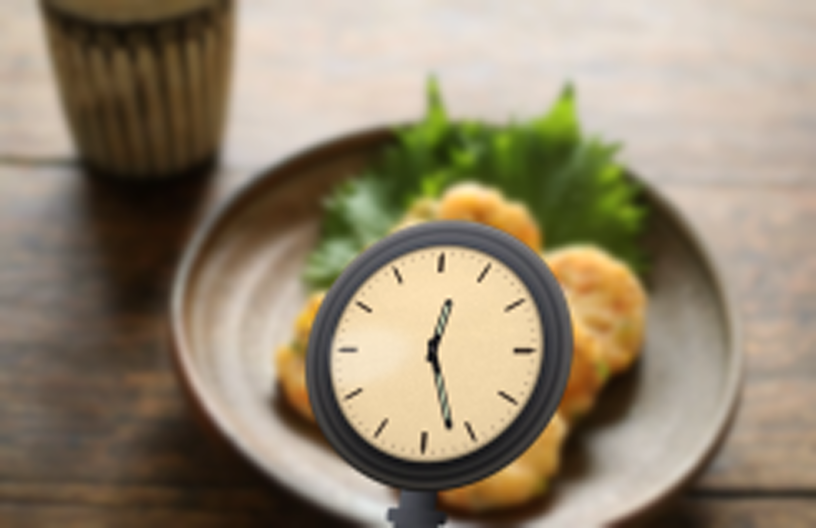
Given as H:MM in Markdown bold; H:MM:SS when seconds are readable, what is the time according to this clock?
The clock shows **12:27**
